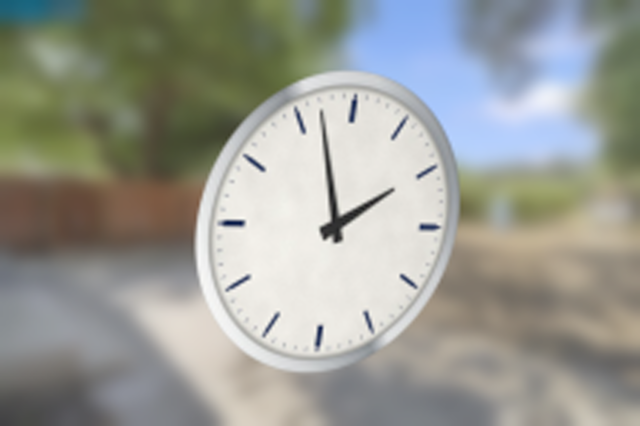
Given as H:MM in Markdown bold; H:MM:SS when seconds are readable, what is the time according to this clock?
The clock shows **1:57**
